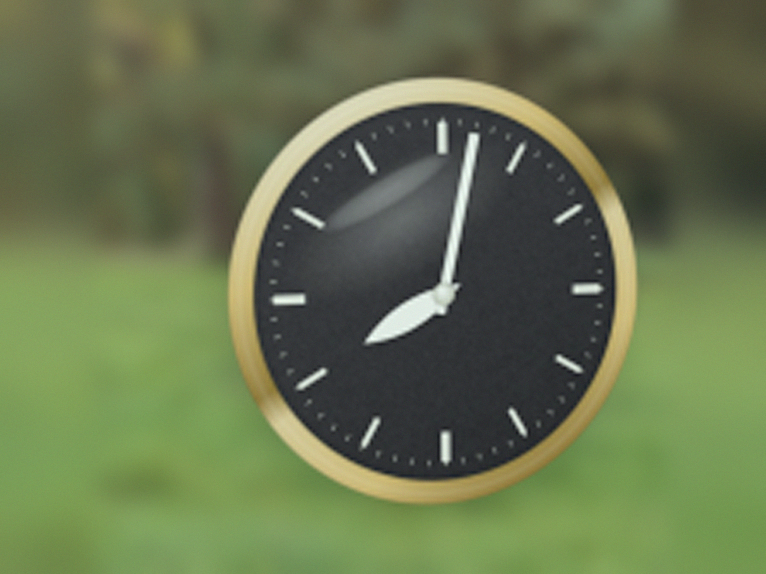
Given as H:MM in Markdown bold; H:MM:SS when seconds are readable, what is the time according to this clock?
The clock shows **8:02**
